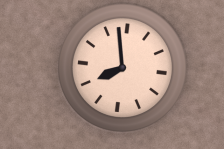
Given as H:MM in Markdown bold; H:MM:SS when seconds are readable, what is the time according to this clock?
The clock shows **7:58**
